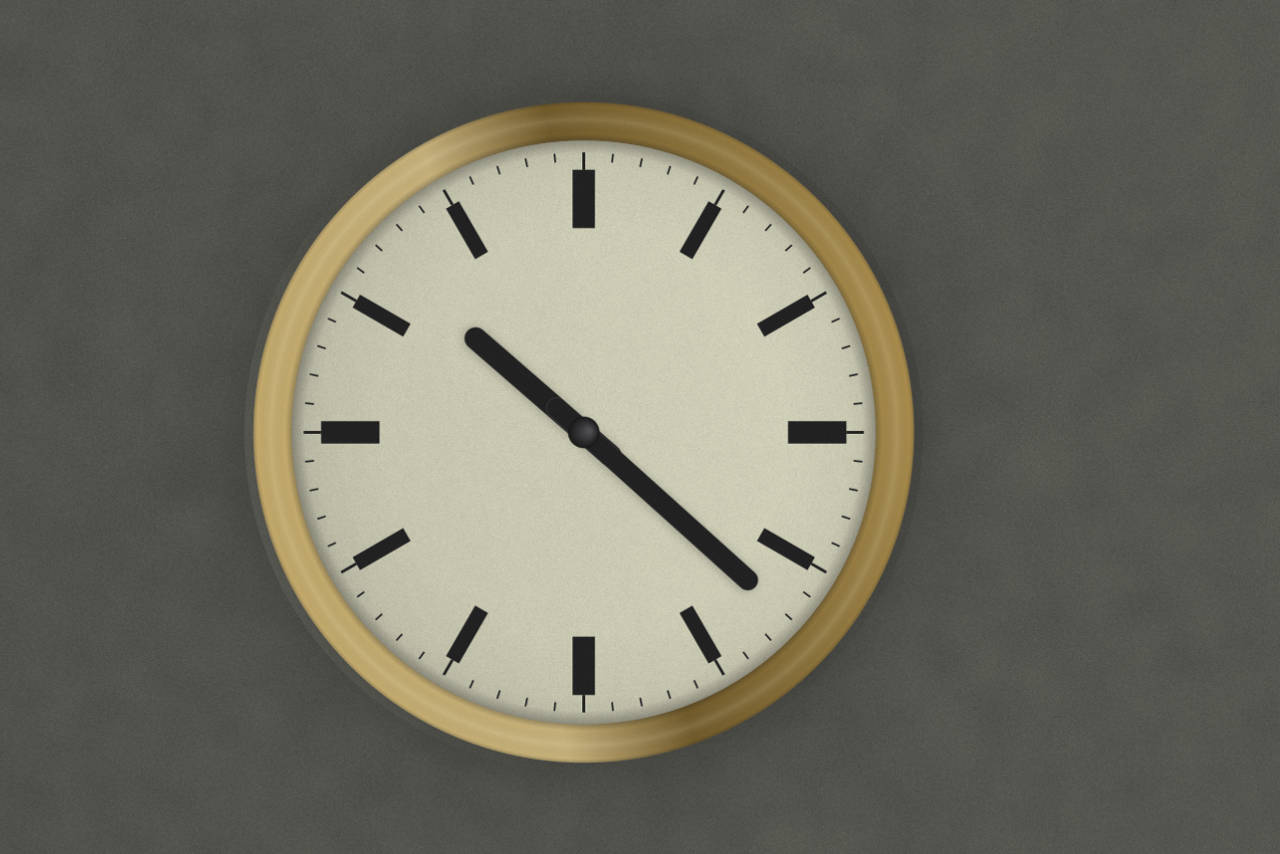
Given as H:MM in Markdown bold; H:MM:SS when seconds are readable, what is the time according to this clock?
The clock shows **10:22**
